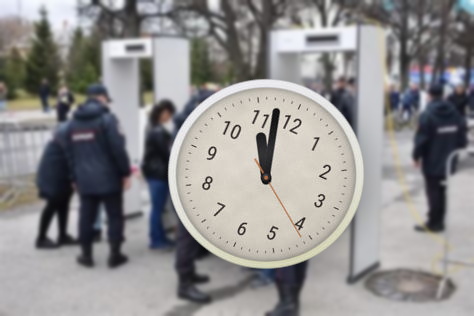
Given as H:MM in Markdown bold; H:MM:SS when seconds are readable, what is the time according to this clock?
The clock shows **10:57:21**
